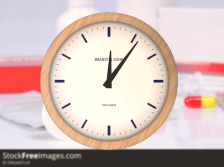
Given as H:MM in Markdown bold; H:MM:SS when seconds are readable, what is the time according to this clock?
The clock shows **12:06**
